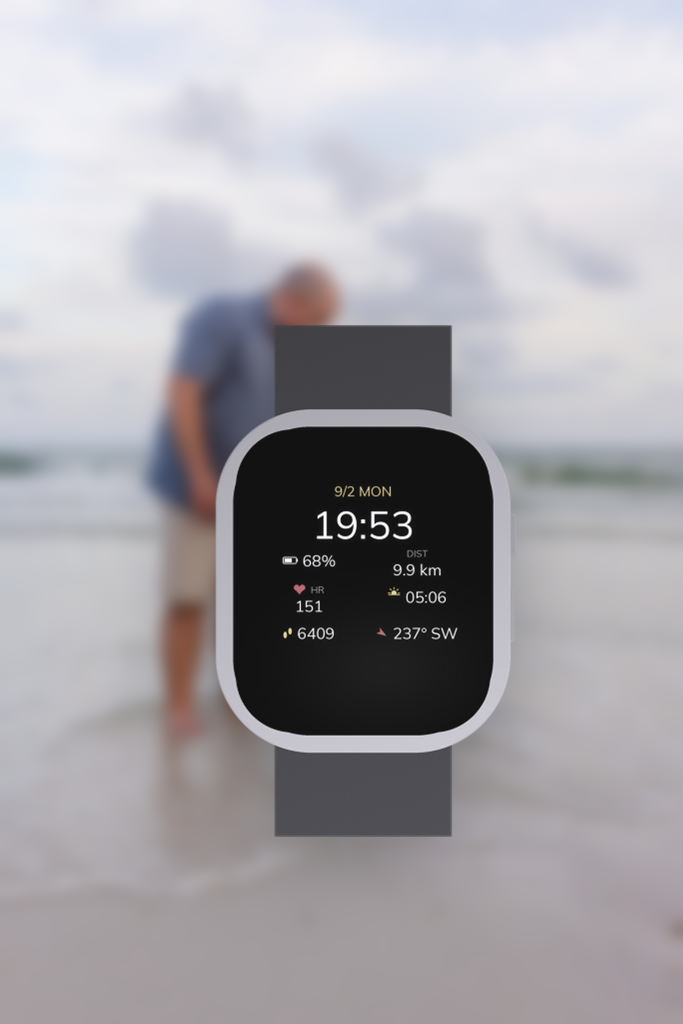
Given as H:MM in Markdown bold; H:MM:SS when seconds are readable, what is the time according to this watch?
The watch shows **19:53**
